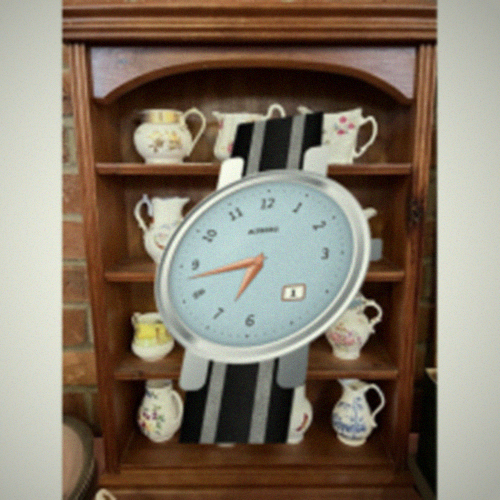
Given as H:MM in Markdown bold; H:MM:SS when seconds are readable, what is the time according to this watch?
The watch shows **6:43**
